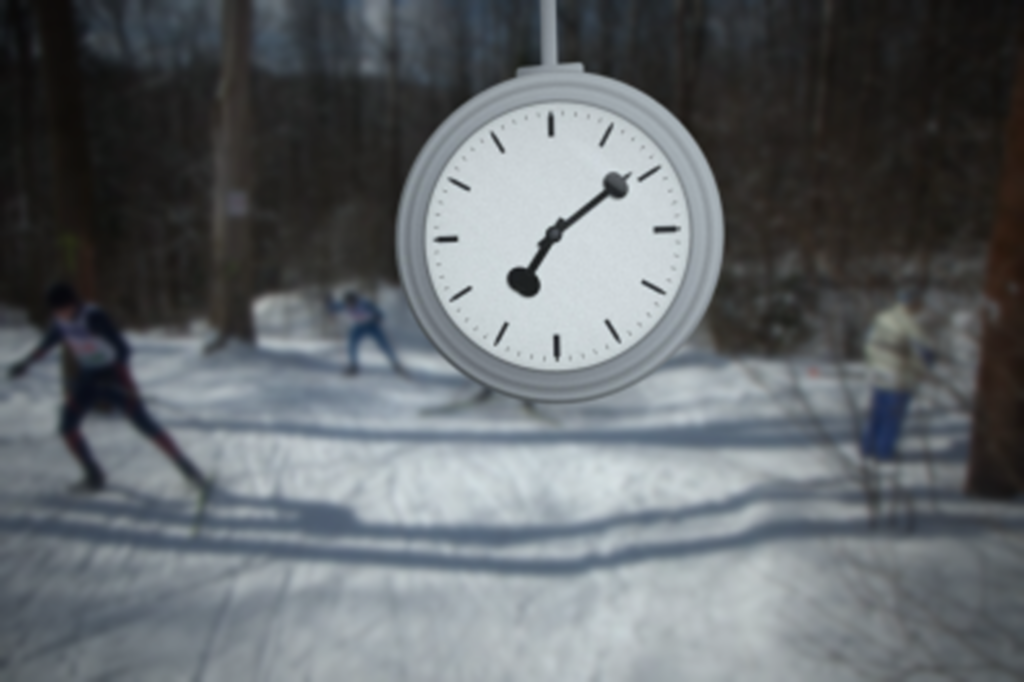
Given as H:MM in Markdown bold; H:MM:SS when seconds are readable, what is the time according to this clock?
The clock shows **7:09**
